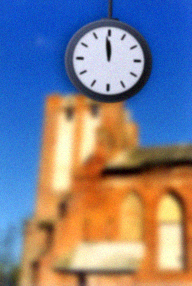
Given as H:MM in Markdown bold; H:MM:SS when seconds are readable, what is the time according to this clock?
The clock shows **11:59**
